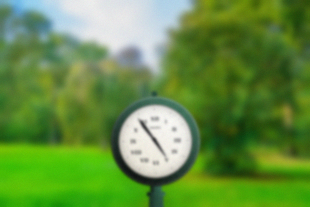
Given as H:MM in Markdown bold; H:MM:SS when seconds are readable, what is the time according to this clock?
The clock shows **4:54**
